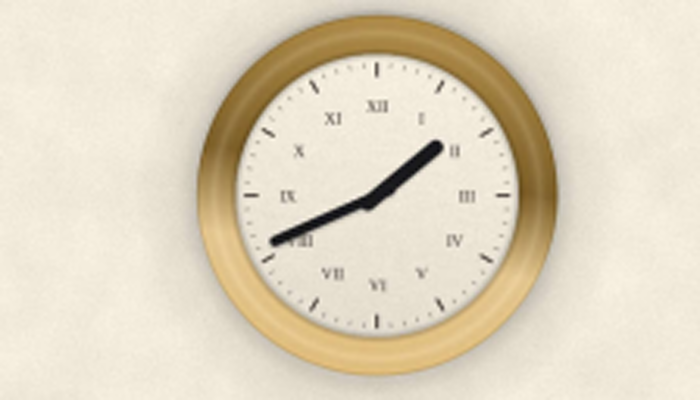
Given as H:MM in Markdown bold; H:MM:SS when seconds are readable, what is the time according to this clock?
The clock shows **1:41**
